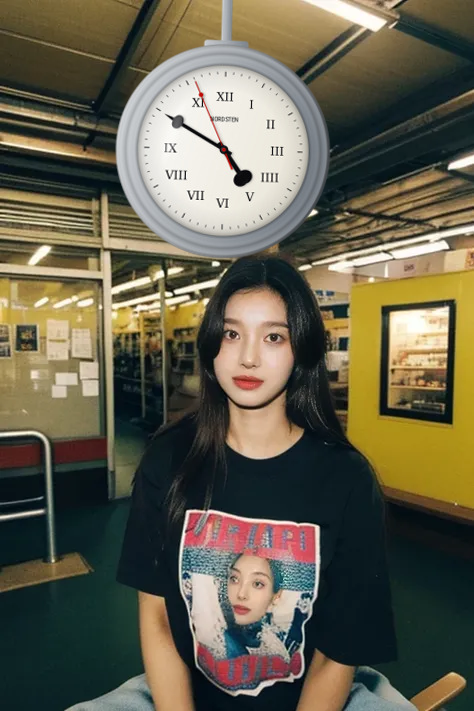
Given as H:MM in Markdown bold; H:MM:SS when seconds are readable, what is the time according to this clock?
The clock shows **4:49:56**
